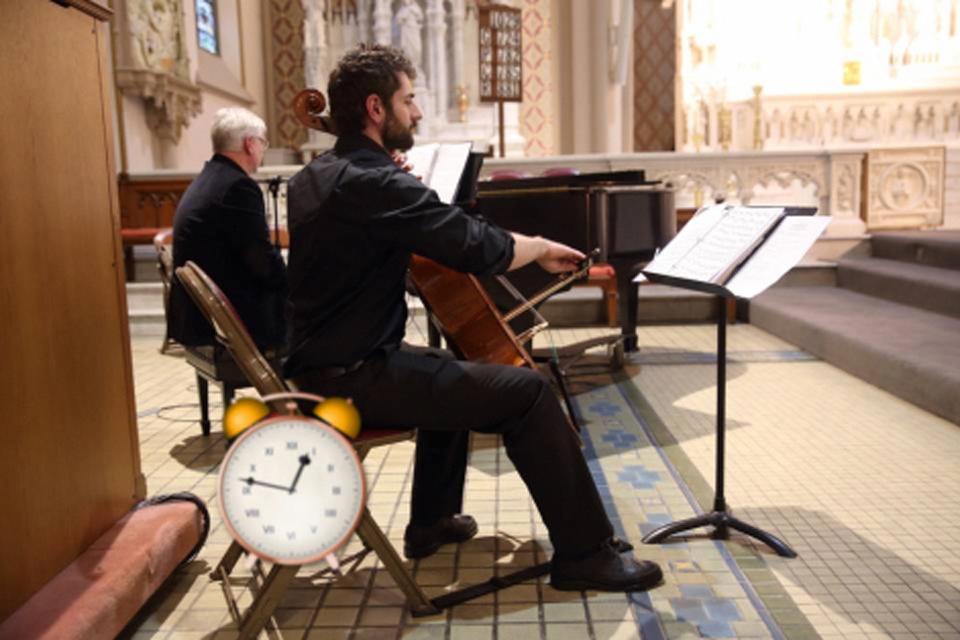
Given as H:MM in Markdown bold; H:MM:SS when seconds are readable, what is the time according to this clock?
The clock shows **12:47**
